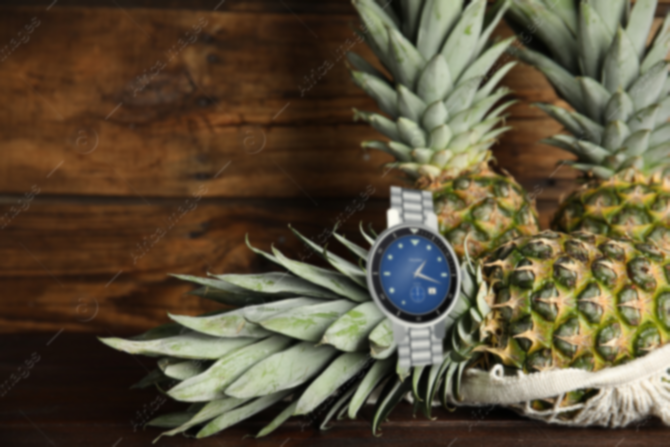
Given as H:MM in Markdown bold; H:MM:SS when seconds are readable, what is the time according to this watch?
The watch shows **1:18**
